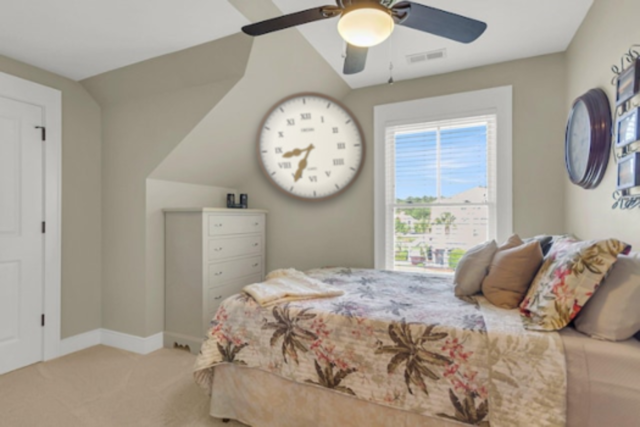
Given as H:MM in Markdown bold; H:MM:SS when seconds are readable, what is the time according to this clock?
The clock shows **8:35**
